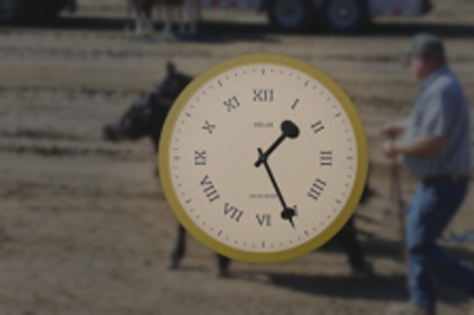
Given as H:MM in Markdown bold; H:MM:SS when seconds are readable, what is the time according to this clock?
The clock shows **1:26**
